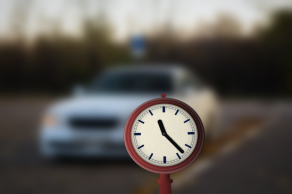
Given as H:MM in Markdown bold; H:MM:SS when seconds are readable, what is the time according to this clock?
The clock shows **11:23**
